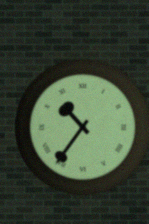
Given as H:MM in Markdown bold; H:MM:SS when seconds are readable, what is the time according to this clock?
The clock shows **10:36**
